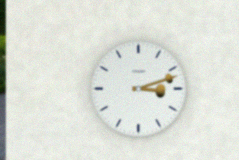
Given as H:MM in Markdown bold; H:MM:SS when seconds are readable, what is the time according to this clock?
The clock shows **3:12**
